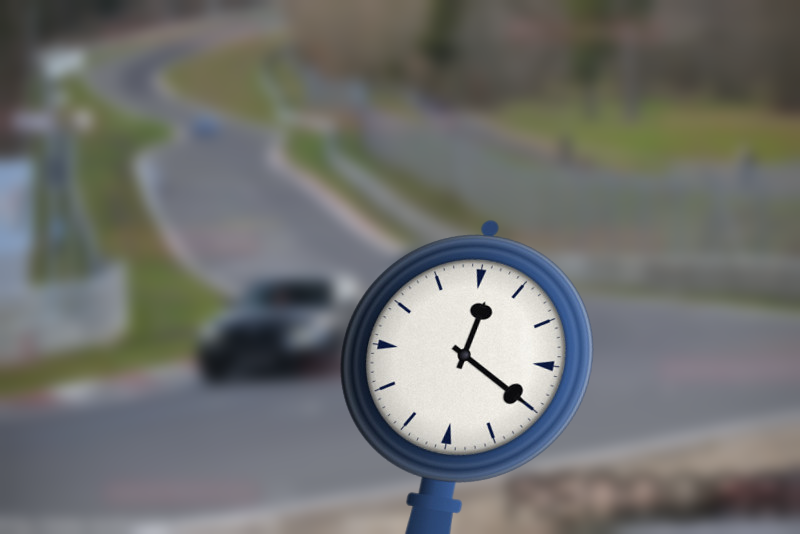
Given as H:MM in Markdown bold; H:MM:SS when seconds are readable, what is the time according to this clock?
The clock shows **12:20**
